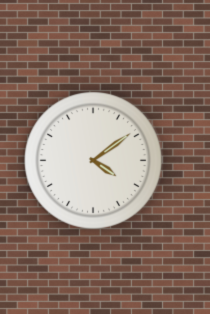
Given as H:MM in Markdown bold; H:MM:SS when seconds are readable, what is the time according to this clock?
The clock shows **4:09**
